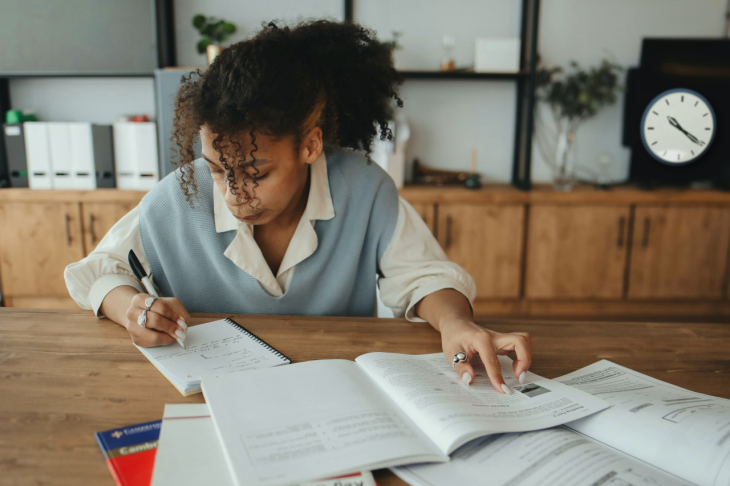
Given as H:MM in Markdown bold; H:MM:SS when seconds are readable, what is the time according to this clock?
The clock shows **10:21**
